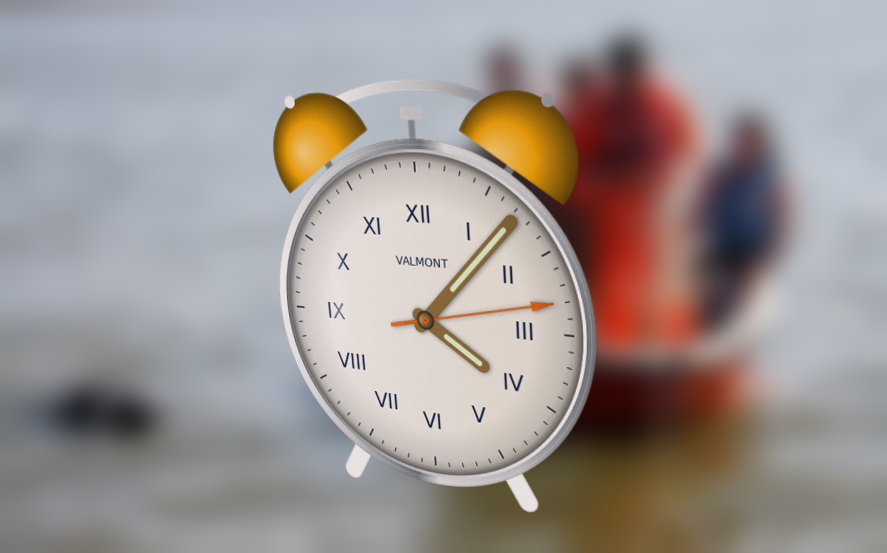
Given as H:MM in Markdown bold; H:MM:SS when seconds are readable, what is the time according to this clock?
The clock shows **4:07:13**
